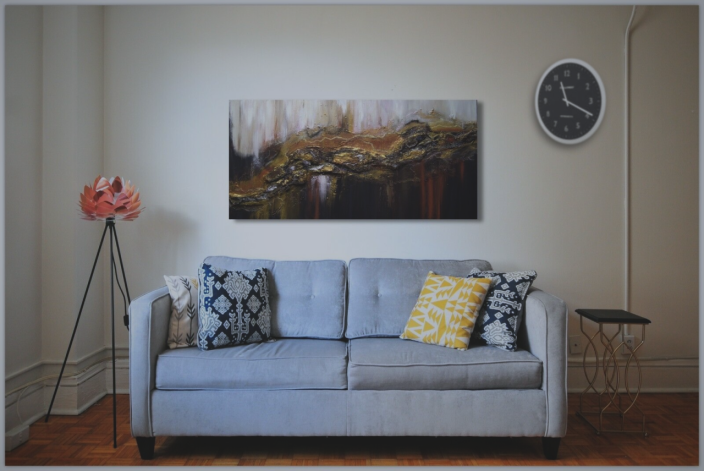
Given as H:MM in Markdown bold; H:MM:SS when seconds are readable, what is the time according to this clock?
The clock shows **11:19**
